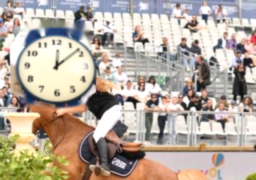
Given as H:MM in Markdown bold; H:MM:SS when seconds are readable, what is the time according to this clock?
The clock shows **12:08**
